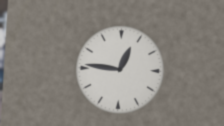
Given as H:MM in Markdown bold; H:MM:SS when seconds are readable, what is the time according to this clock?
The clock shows **12:46**
